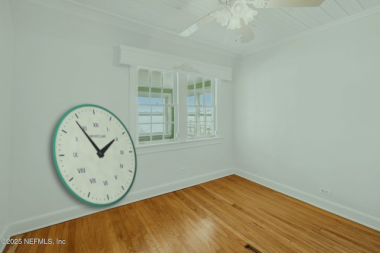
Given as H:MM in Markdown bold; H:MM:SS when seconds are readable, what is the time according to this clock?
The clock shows **1:54**
